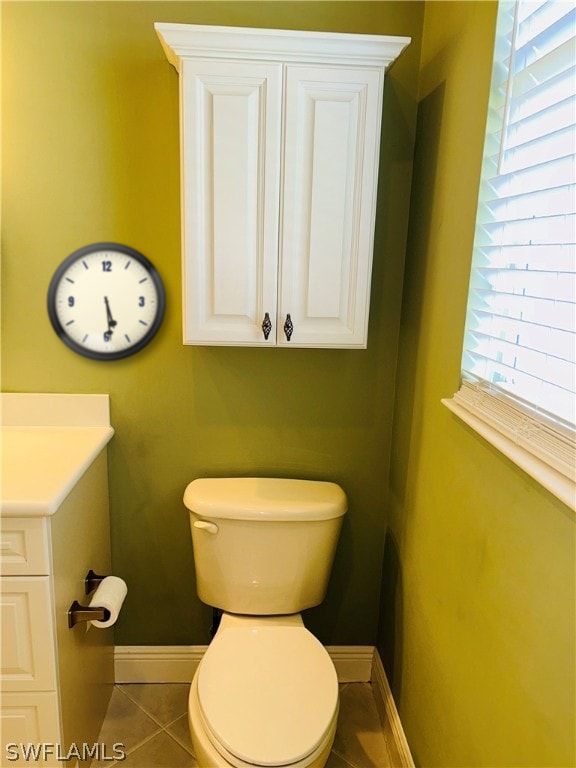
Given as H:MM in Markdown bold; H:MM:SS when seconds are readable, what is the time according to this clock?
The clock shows **5:29**
